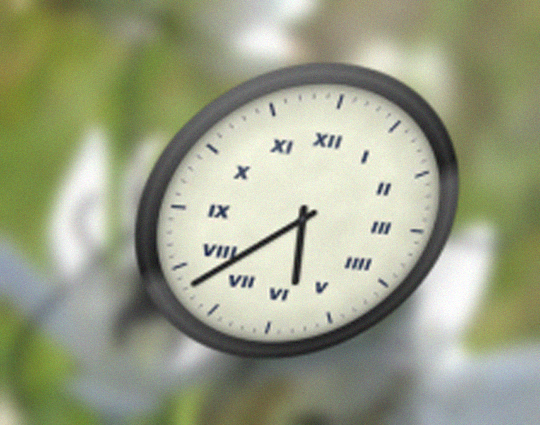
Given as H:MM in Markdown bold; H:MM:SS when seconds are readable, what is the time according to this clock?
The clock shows **5:38**
